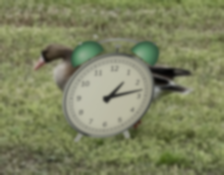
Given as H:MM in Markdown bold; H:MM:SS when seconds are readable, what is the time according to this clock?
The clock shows **1:13**
